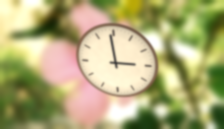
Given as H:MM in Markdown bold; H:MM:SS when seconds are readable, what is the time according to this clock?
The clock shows **2:59**
